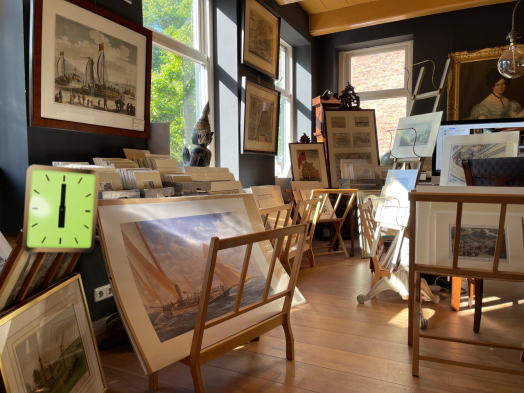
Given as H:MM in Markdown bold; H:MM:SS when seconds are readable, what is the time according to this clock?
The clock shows **6:00**
